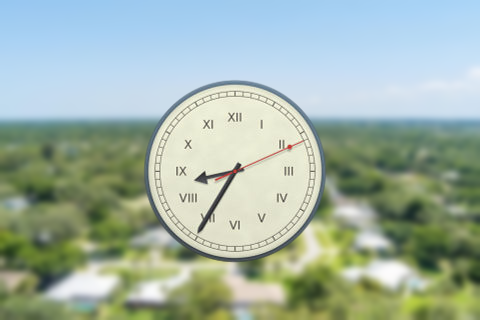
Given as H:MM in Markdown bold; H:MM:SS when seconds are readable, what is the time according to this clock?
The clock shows **8:35:11**
